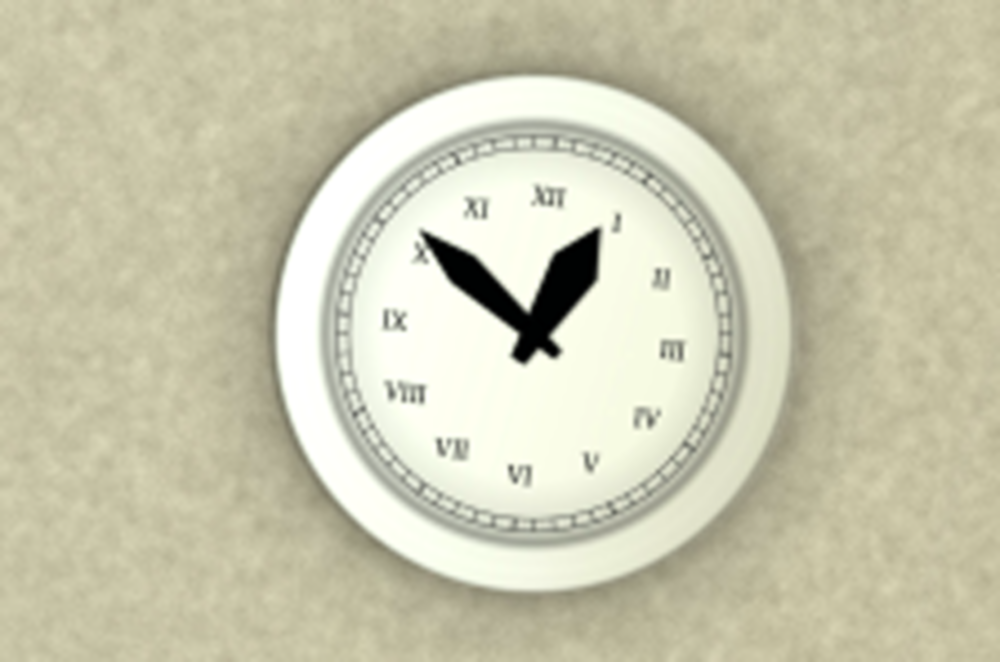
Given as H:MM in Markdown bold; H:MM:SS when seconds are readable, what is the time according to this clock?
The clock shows **12:51**
